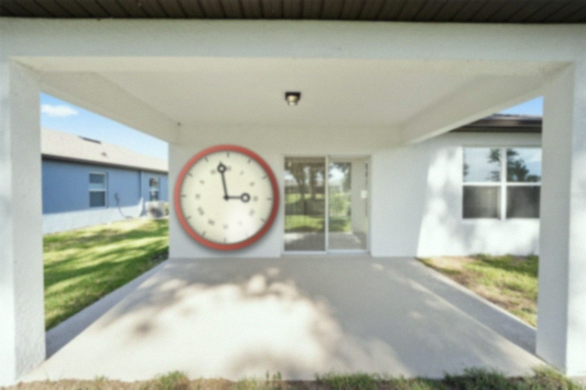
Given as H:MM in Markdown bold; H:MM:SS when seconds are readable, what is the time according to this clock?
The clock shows **2:58**
